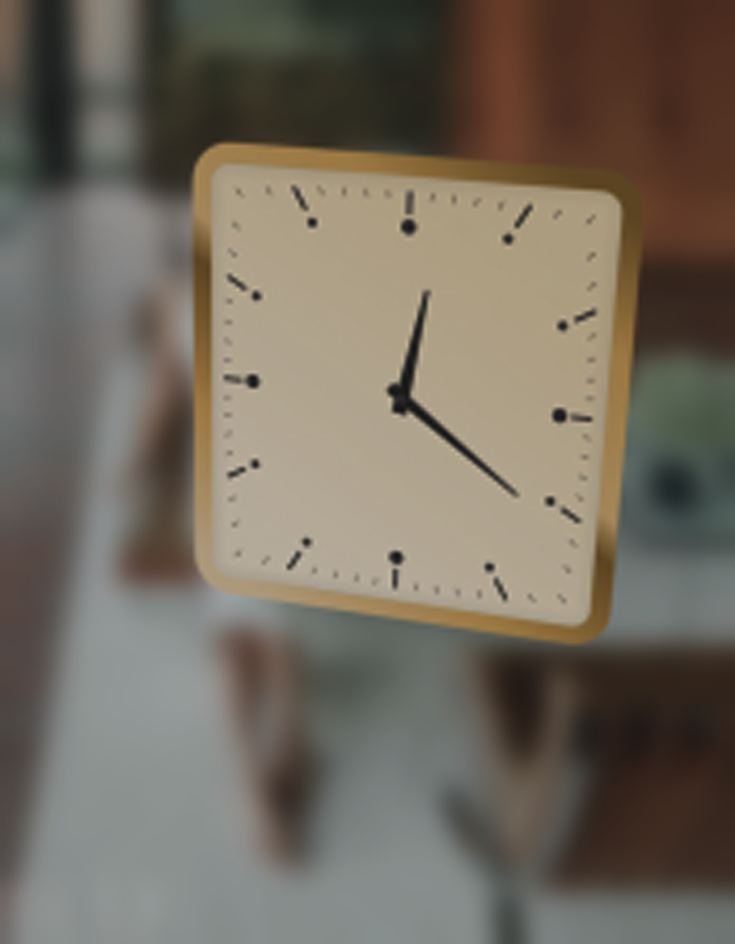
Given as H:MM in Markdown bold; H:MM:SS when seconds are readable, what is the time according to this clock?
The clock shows **12:21**
